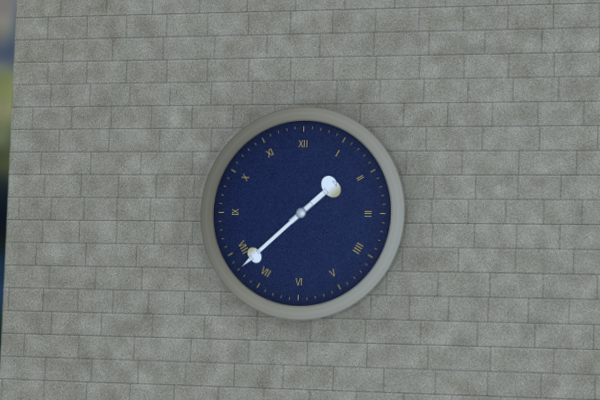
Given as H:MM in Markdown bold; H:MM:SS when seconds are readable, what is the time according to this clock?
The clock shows **1:38**
